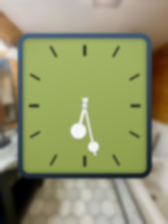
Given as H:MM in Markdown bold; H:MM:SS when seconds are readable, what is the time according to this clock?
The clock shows **6:28**
